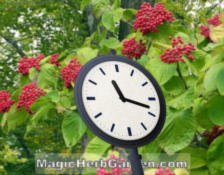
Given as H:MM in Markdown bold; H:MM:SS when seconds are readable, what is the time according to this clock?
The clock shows **11:18**
